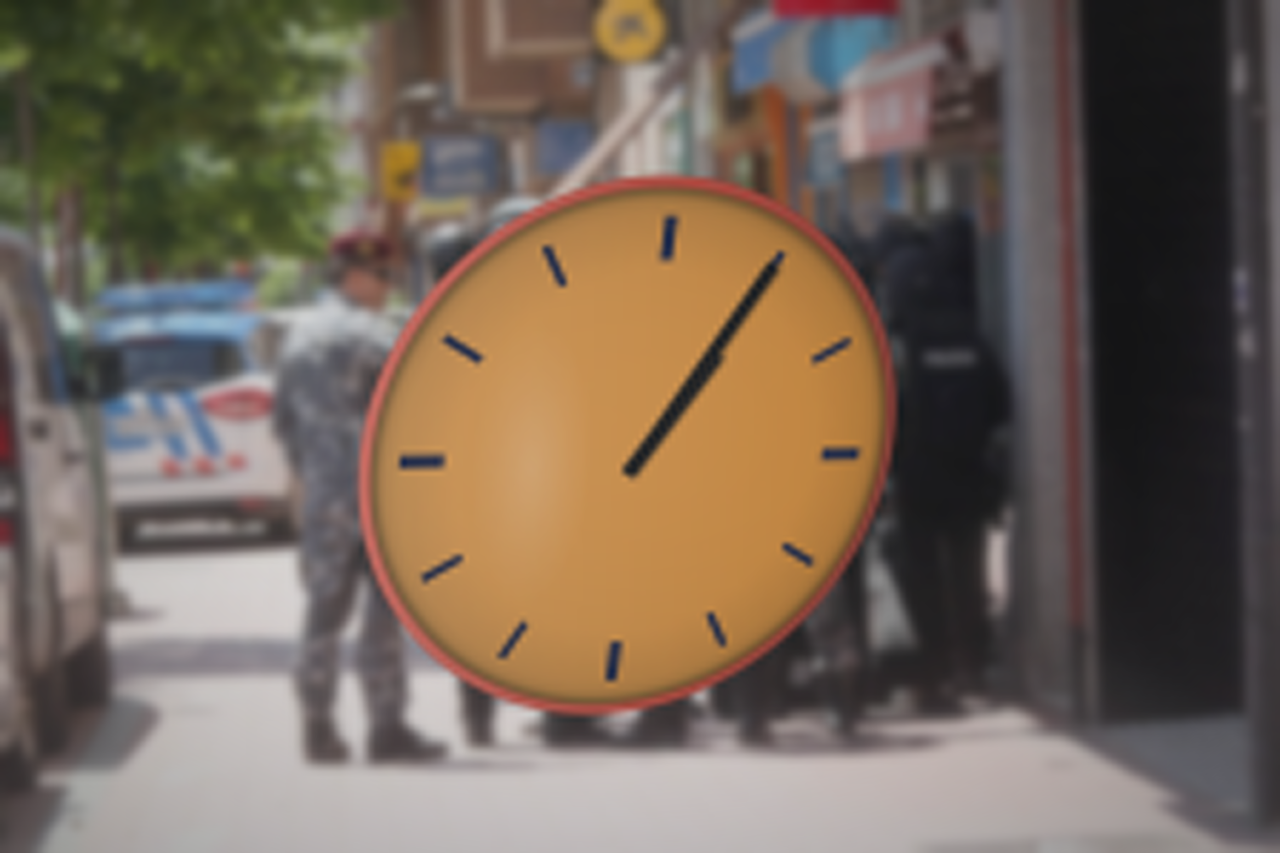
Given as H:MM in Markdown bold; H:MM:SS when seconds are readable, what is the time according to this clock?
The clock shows **1:05**
